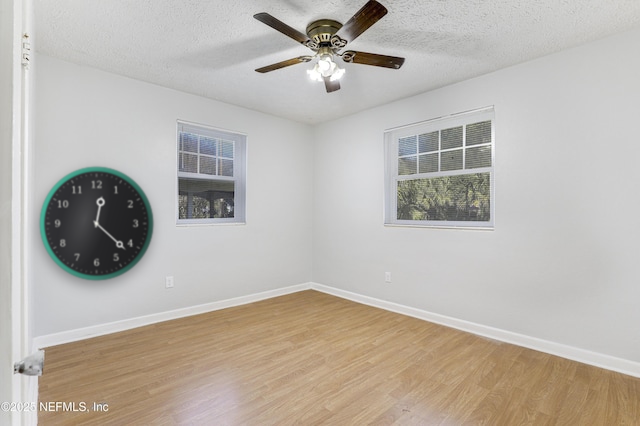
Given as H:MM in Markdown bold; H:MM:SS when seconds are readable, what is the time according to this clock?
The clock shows **12:22**
